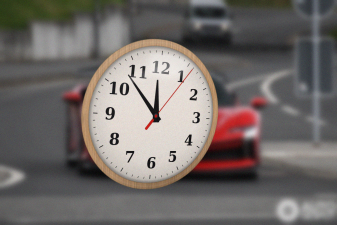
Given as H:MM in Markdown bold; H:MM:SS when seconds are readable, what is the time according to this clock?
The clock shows **11:53:06**
